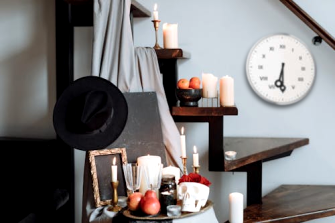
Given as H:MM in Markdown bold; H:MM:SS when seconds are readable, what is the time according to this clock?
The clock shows **6:30**
